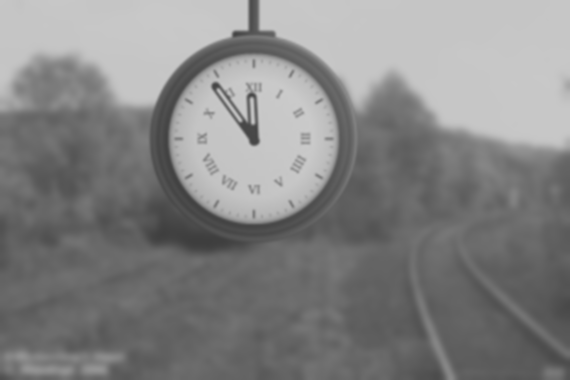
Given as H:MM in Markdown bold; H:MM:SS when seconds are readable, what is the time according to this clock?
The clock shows **11:54**
